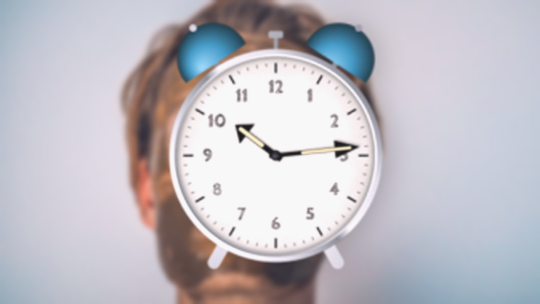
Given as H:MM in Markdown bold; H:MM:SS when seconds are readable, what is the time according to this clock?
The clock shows **10:14**
